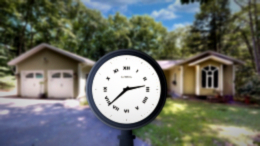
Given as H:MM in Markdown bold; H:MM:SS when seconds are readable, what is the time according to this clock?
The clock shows **2:38**
